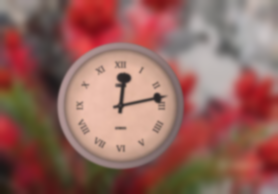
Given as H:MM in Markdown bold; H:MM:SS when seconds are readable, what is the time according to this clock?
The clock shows **12:13**
